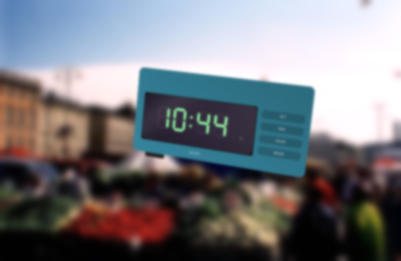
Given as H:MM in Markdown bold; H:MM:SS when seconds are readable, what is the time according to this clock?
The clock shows **10:44**
